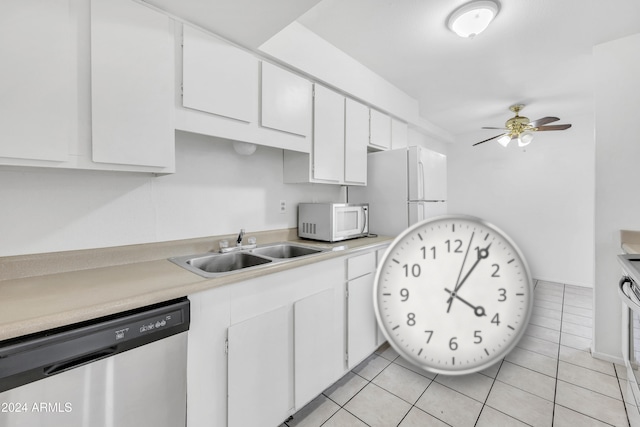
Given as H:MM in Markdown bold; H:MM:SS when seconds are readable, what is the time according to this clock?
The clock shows **4:06:03**
